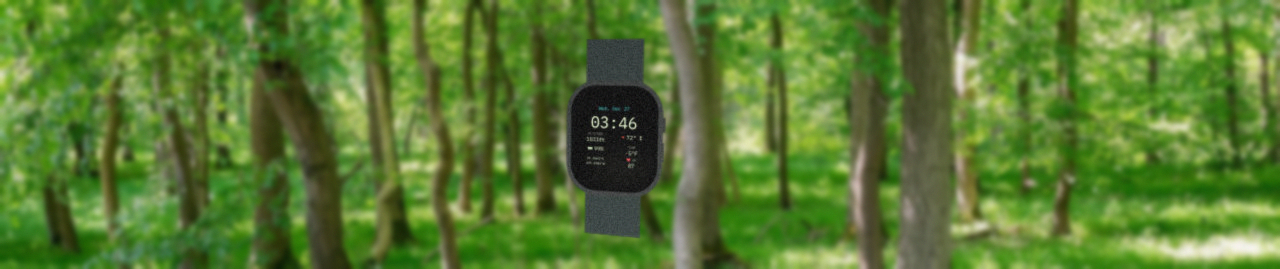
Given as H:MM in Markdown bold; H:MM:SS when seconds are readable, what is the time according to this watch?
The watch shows **3:46**
